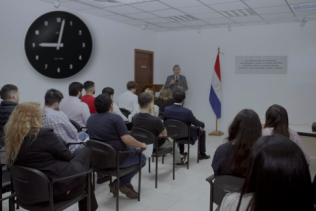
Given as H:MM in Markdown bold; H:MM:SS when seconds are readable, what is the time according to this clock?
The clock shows **9:02**
